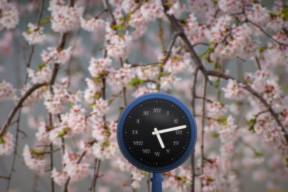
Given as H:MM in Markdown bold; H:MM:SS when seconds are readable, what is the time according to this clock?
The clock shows **5:13**
